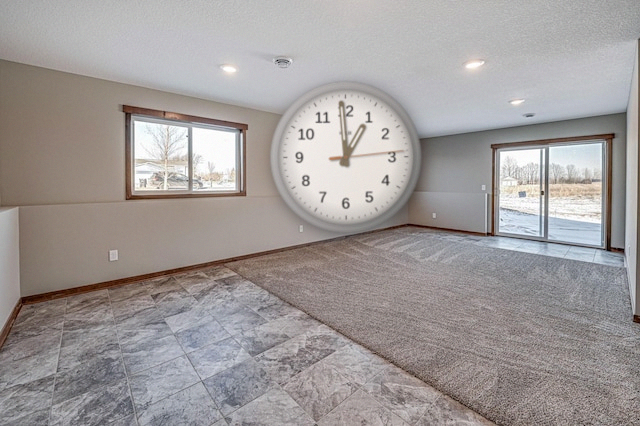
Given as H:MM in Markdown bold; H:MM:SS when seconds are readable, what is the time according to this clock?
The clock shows **12:59:14**
